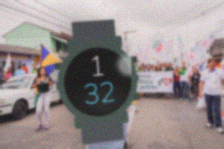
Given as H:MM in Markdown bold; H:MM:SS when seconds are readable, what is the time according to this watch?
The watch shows **1:32**
